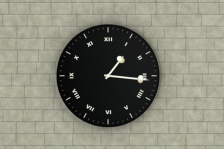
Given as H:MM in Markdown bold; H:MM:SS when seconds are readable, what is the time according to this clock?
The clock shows **1:16**
